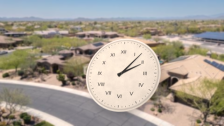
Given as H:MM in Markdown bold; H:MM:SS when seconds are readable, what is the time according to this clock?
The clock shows **2:07**
